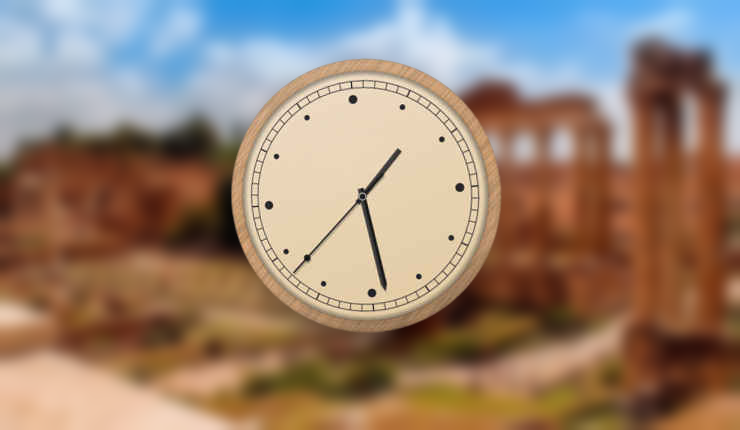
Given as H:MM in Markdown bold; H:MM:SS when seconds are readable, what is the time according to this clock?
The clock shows **1:28:38**
